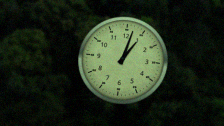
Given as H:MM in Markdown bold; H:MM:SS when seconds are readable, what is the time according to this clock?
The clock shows **1:02**
